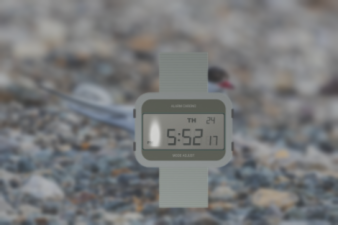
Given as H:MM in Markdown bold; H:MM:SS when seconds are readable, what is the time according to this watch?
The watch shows **5:52:17**
